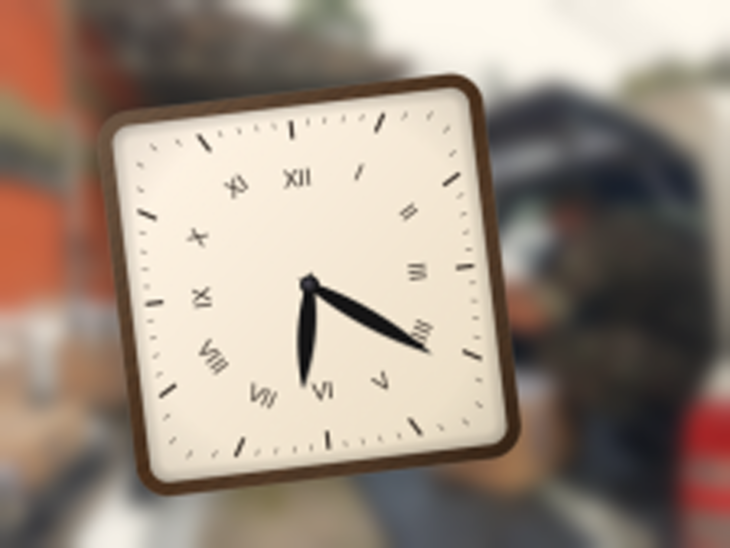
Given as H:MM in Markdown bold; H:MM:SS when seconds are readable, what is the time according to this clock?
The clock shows **6:21**
